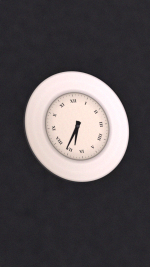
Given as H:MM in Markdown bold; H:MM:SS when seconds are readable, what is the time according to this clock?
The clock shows **6:36**
